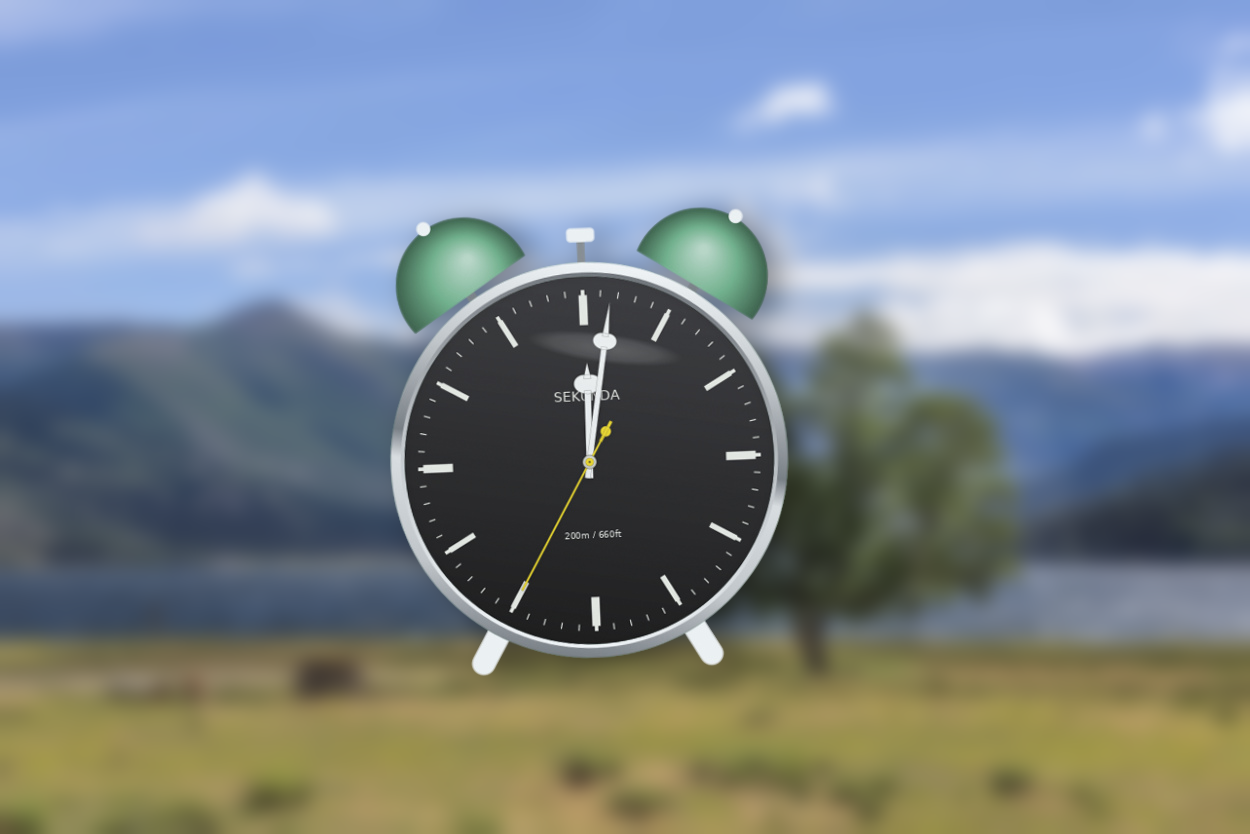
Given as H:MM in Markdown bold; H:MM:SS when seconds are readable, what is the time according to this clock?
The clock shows **12:01:35**
